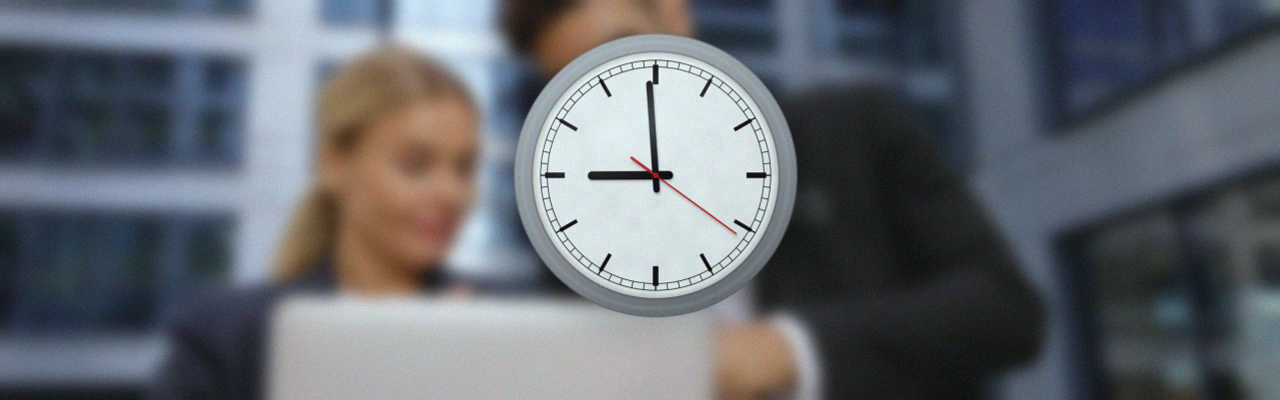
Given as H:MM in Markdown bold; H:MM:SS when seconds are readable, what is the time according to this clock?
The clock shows **8:59:21**
